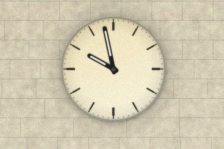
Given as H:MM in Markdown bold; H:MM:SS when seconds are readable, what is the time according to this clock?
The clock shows **9:58**
